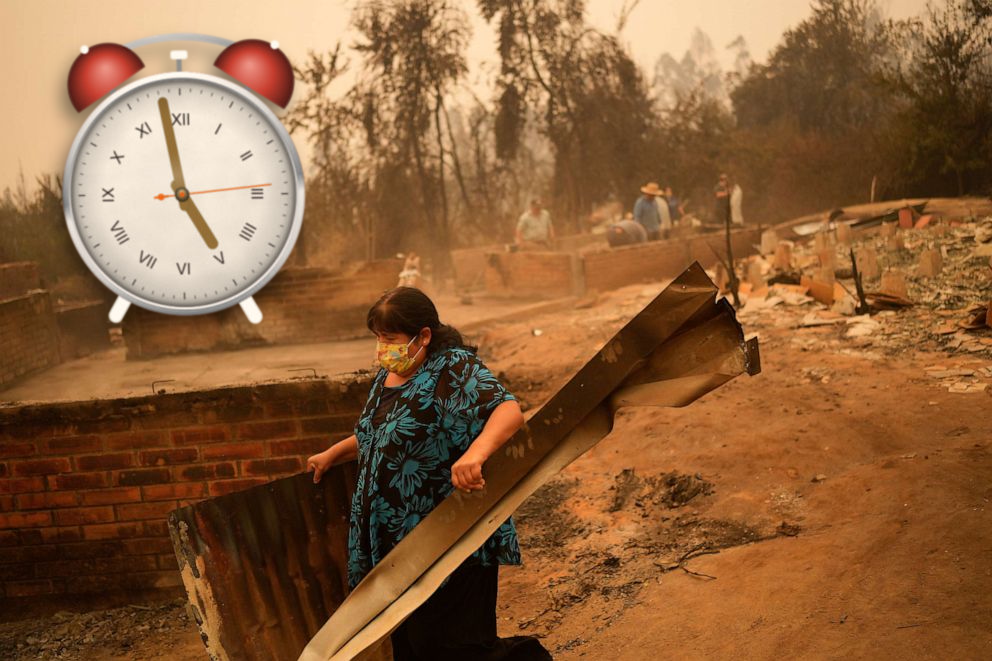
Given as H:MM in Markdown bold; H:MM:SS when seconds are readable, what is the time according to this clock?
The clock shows **4:58:14**
